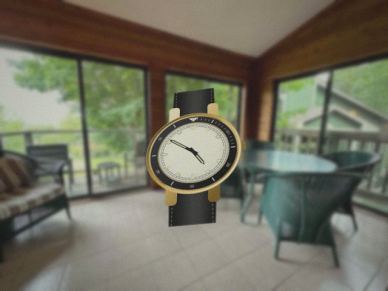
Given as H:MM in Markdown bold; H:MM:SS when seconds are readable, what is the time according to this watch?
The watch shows **4:51**
